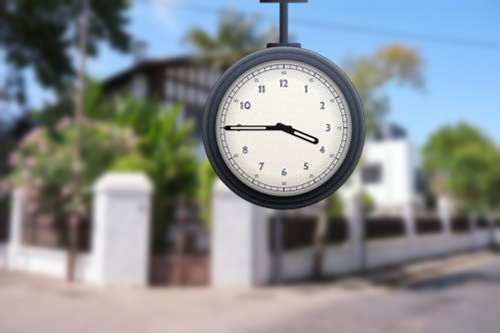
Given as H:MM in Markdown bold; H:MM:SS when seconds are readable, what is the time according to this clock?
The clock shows **3:45**
